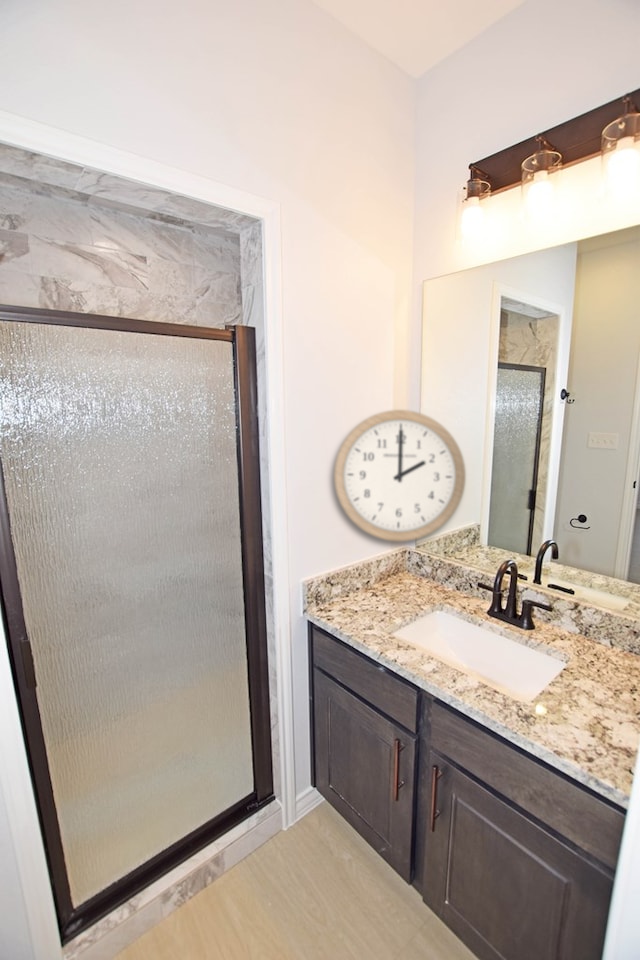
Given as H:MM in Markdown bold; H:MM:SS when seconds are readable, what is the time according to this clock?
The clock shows **2:00**
